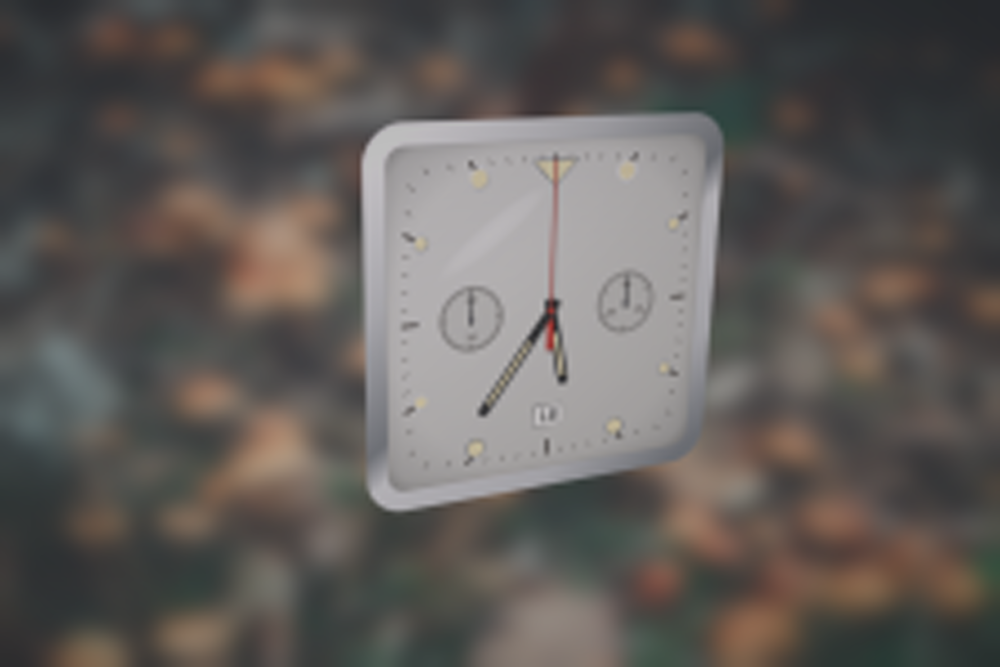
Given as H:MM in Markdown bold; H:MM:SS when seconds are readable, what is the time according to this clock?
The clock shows **5:36**
